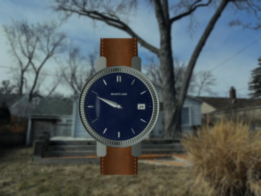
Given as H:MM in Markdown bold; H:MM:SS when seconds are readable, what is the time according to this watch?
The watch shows **9:49**
